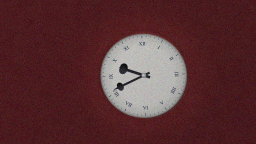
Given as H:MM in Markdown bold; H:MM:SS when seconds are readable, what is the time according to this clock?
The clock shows **9:41**
